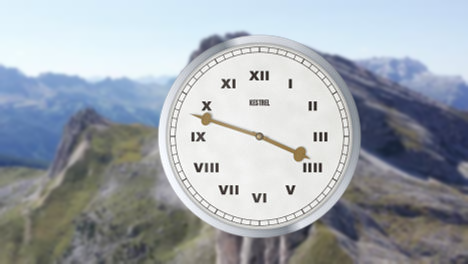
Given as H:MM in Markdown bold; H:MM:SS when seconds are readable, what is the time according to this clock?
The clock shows **3:48**
